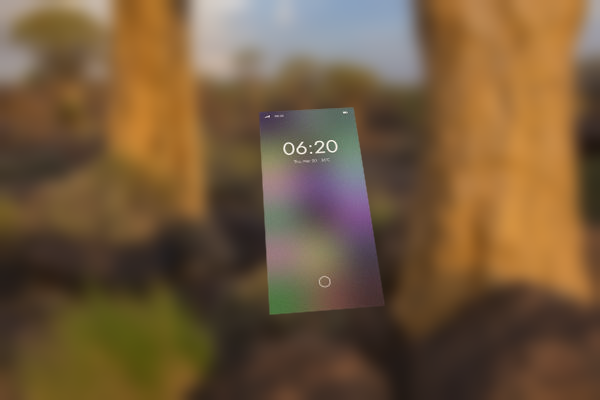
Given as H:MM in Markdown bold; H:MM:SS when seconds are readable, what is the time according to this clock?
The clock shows **6:20**
